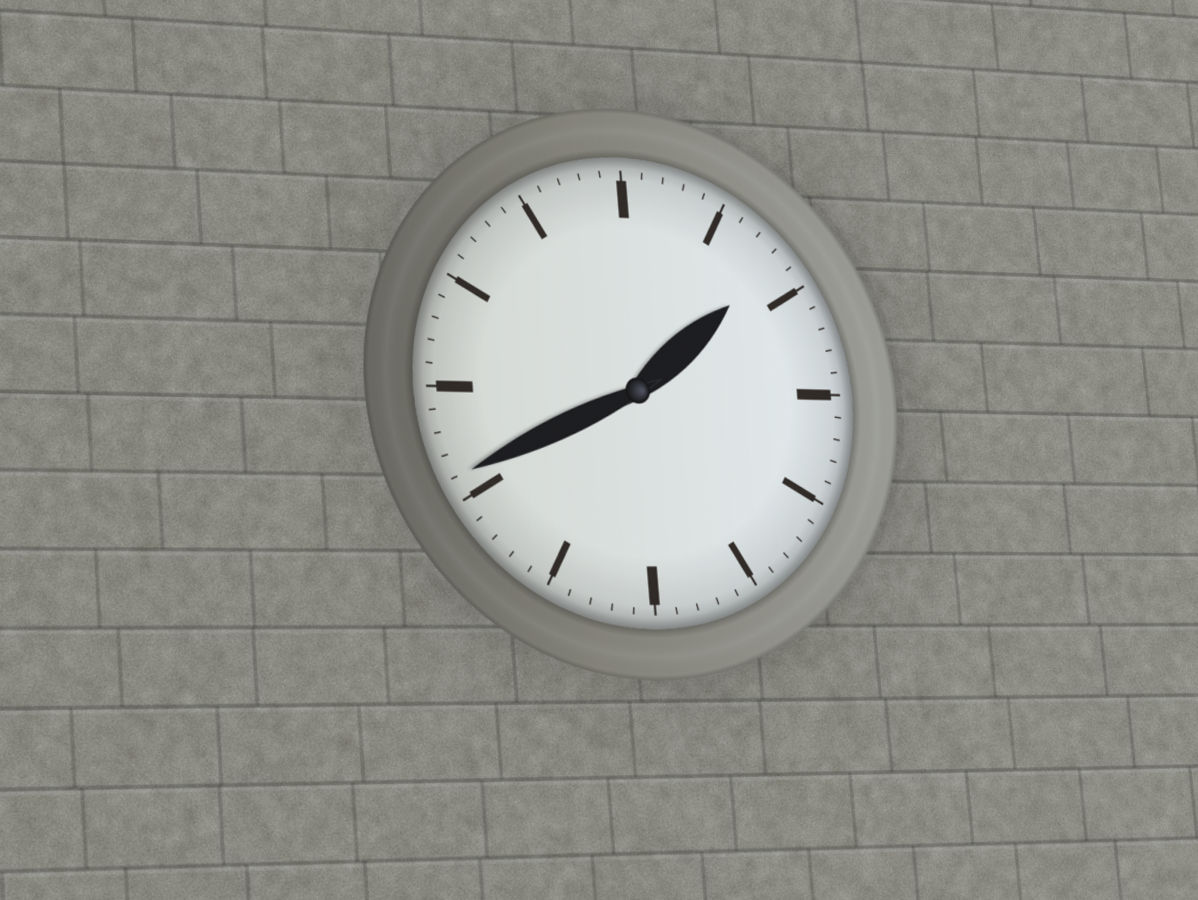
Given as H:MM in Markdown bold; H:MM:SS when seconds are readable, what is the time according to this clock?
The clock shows **1:41**
